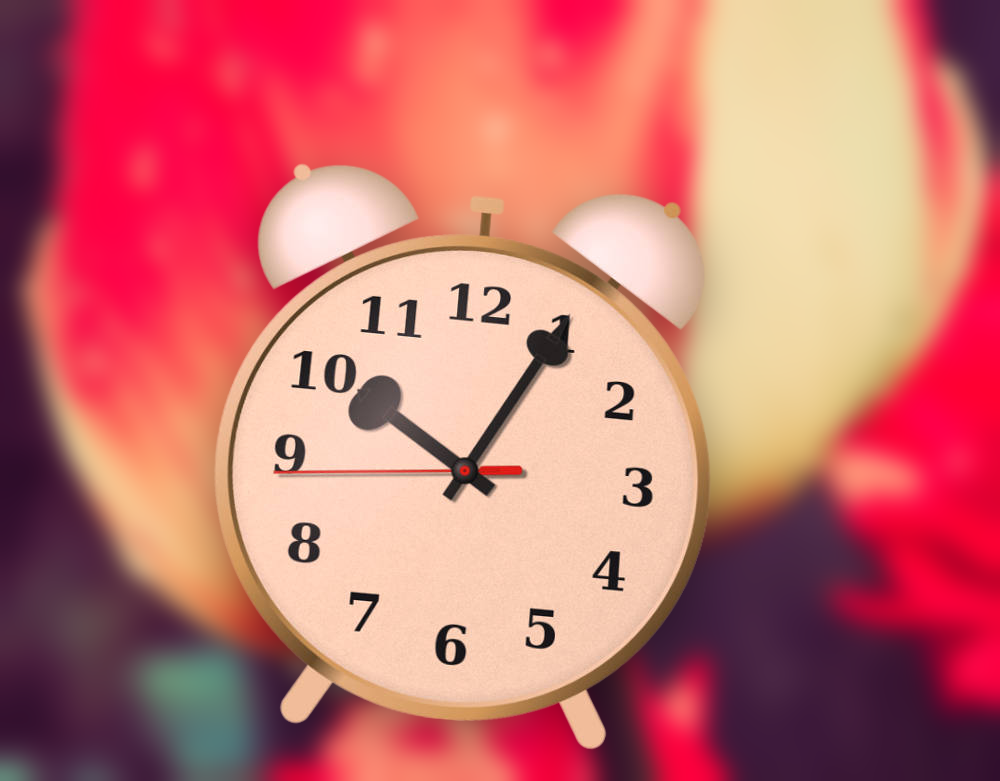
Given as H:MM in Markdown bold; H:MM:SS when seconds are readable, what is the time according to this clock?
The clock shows **10:04:44**
